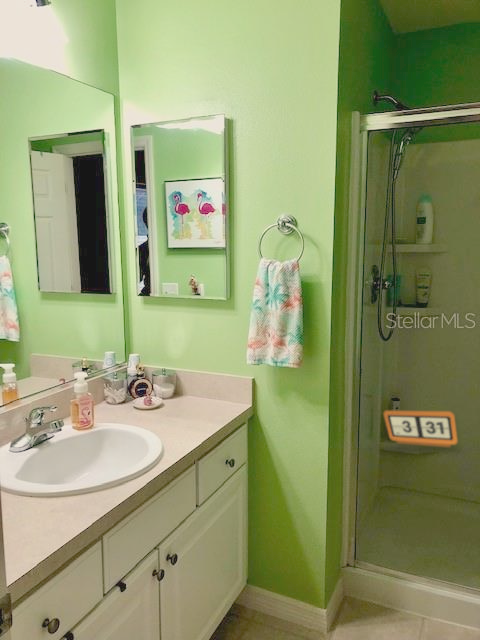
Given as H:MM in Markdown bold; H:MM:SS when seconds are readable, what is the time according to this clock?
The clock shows **3:31**
